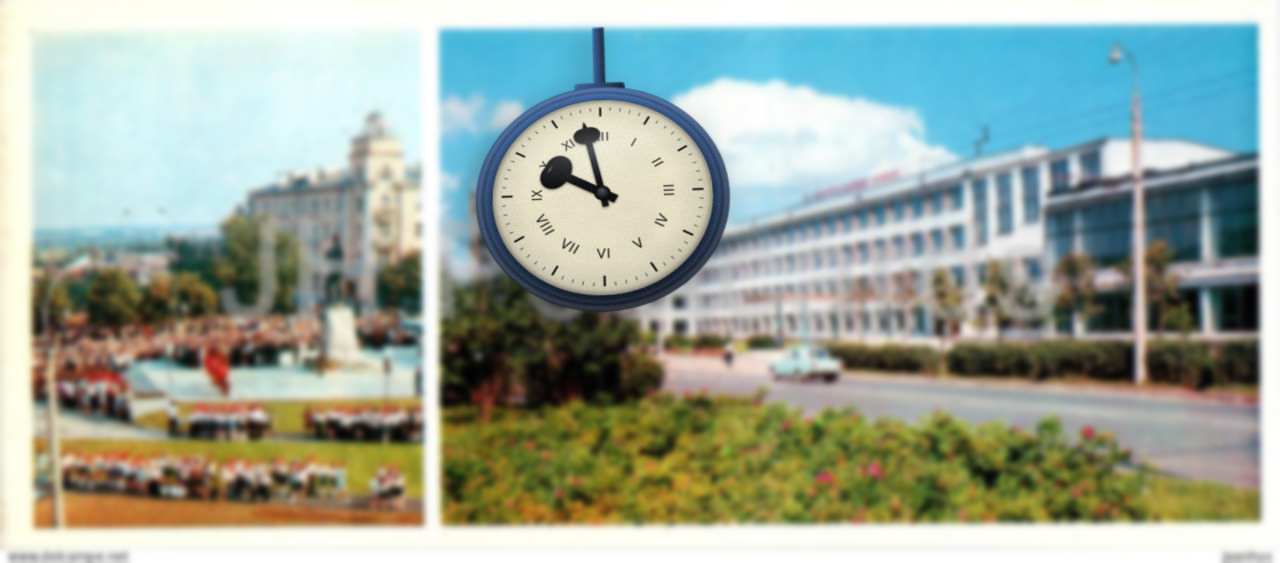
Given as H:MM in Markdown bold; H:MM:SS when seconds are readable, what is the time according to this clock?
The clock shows **9:58**
